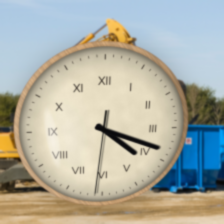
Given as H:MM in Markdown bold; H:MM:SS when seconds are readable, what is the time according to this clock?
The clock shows **4:18:31**
